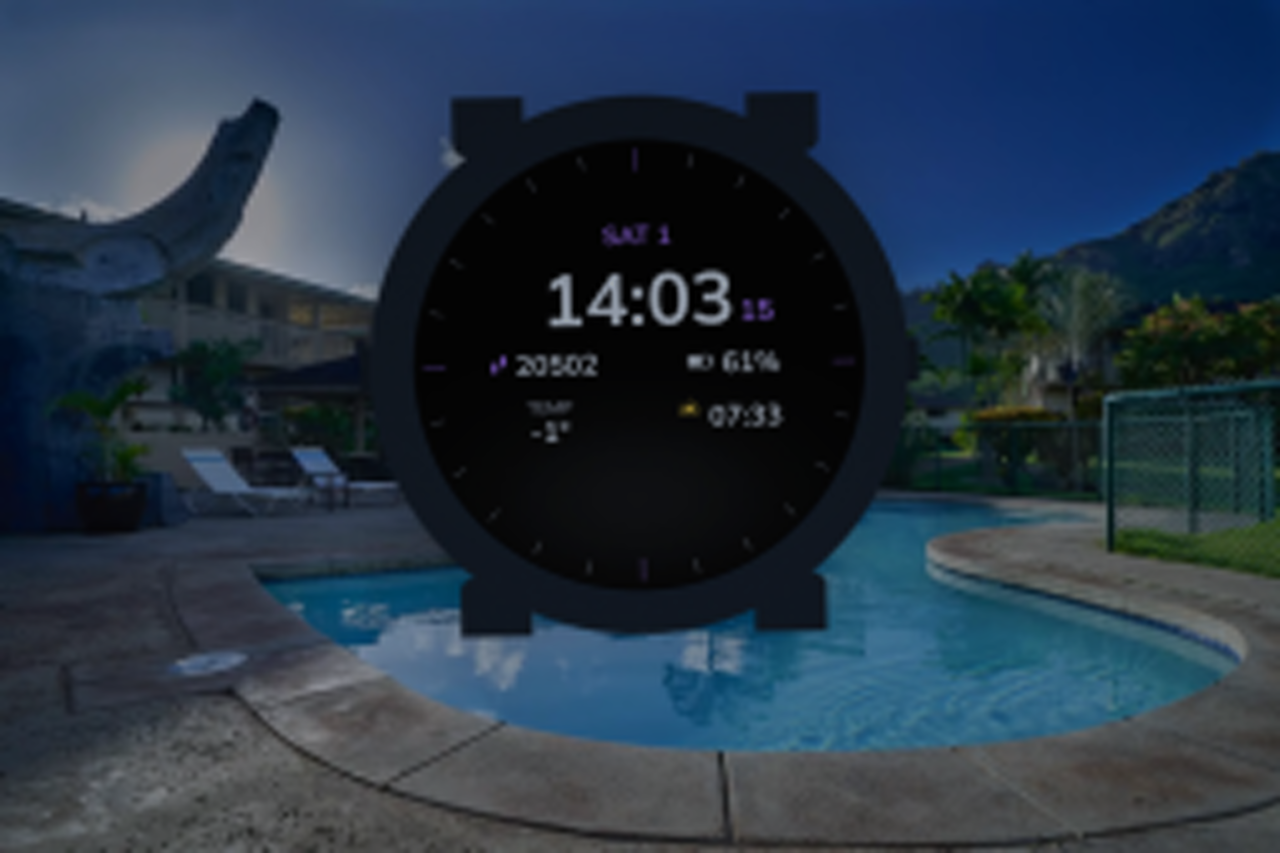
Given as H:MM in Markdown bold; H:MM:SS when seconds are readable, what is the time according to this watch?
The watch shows **14:03**
